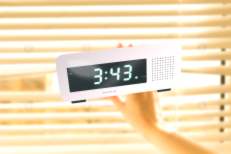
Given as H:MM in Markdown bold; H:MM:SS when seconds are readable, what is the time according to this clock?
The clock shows **3:43**
